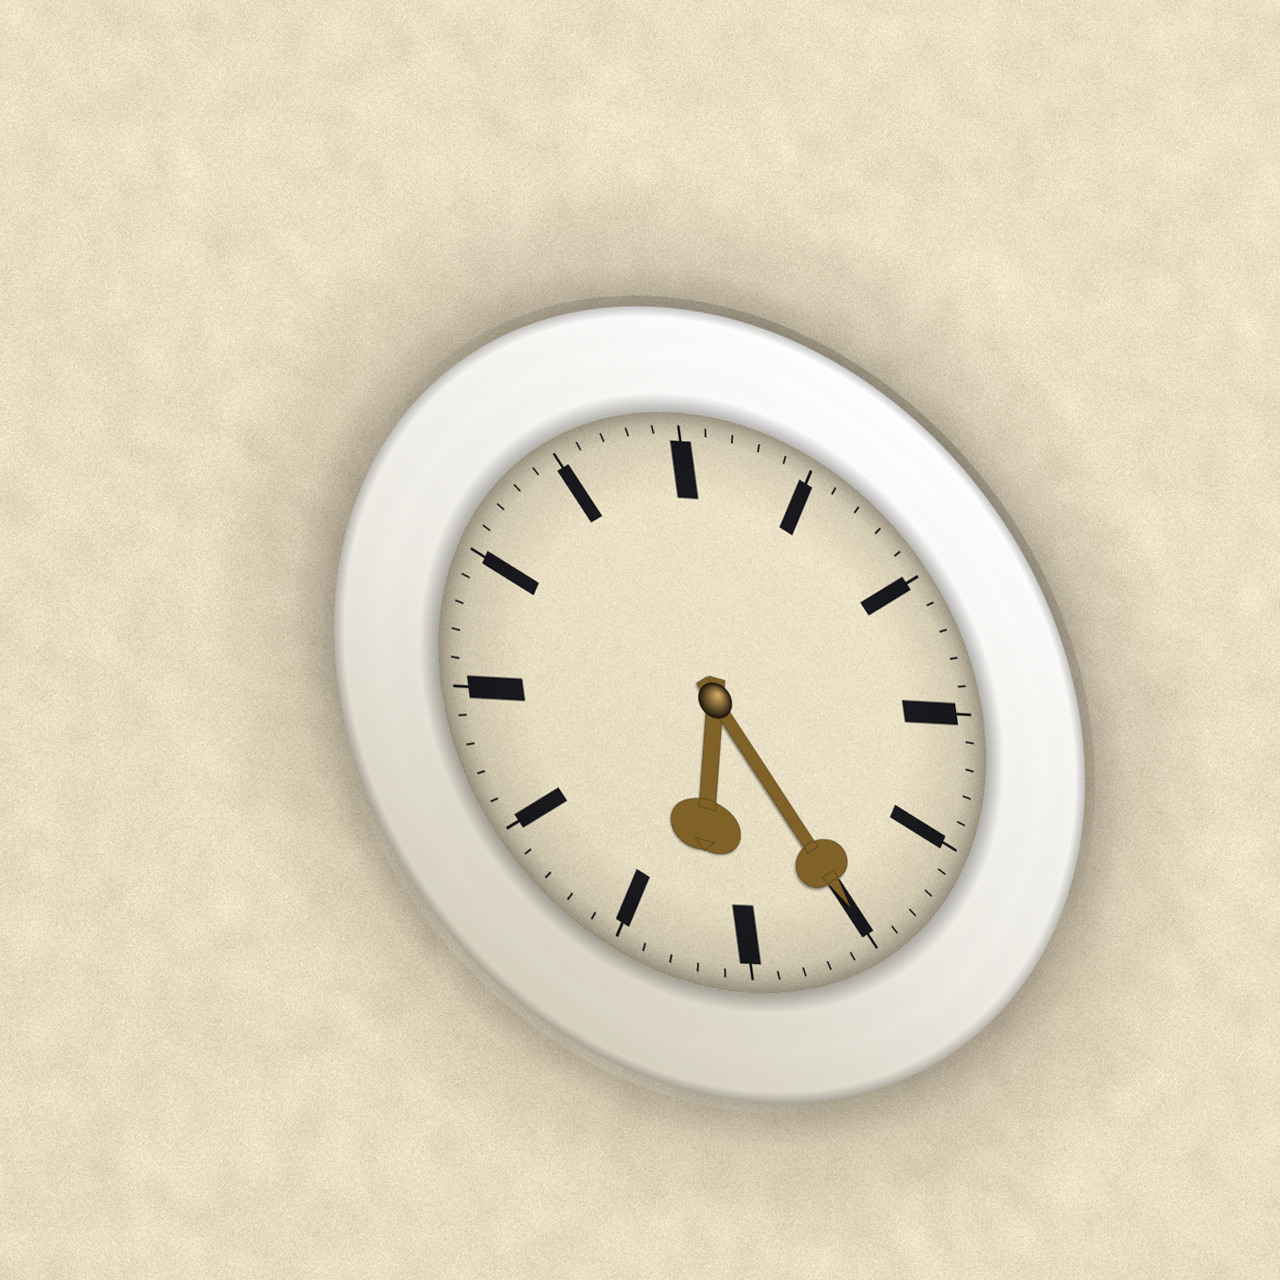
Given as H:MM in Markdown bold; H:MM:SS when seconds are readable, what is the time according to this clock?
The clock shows **6:25**
